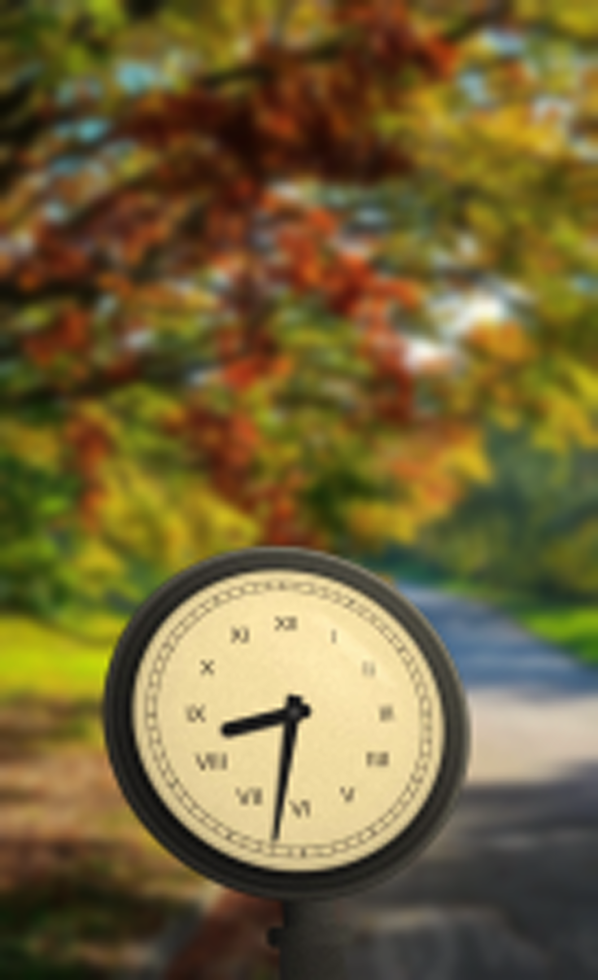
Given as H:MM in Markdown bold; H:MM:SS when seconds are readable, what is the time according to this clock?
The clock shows **8:32**
